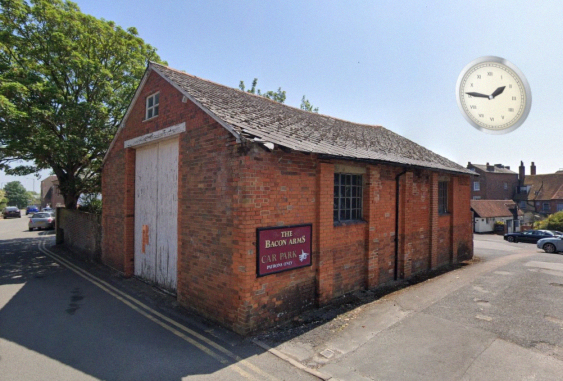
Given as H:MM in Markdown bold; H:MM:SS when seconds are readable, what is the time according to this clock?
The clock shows **1:46**
